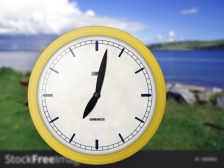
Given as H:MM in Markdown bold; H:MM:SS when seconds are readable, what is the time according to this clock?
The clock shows **7:02**
